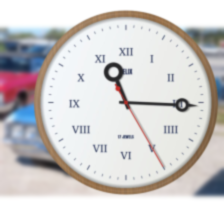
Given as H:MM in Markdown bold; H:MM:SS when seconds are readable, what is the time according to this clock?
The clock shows **11:15:25**
